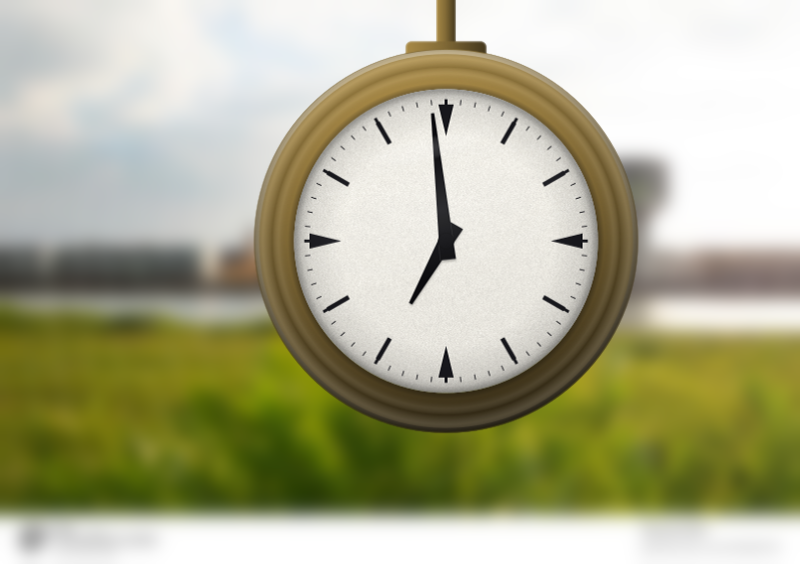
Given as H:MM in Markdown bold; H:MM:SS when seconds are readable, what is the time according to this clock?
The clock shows **6:59**
